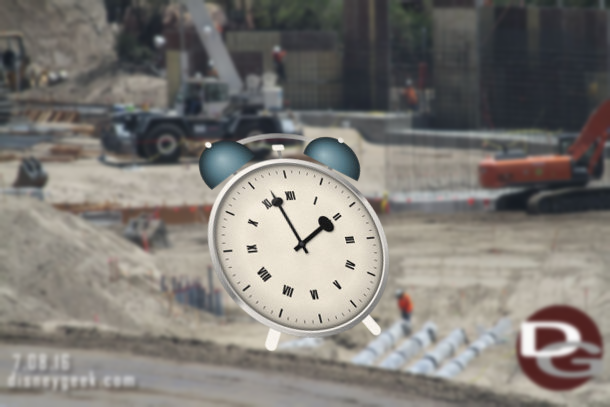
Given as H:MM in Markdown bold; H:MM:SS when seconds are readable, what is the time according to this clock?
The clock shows **1:57**
